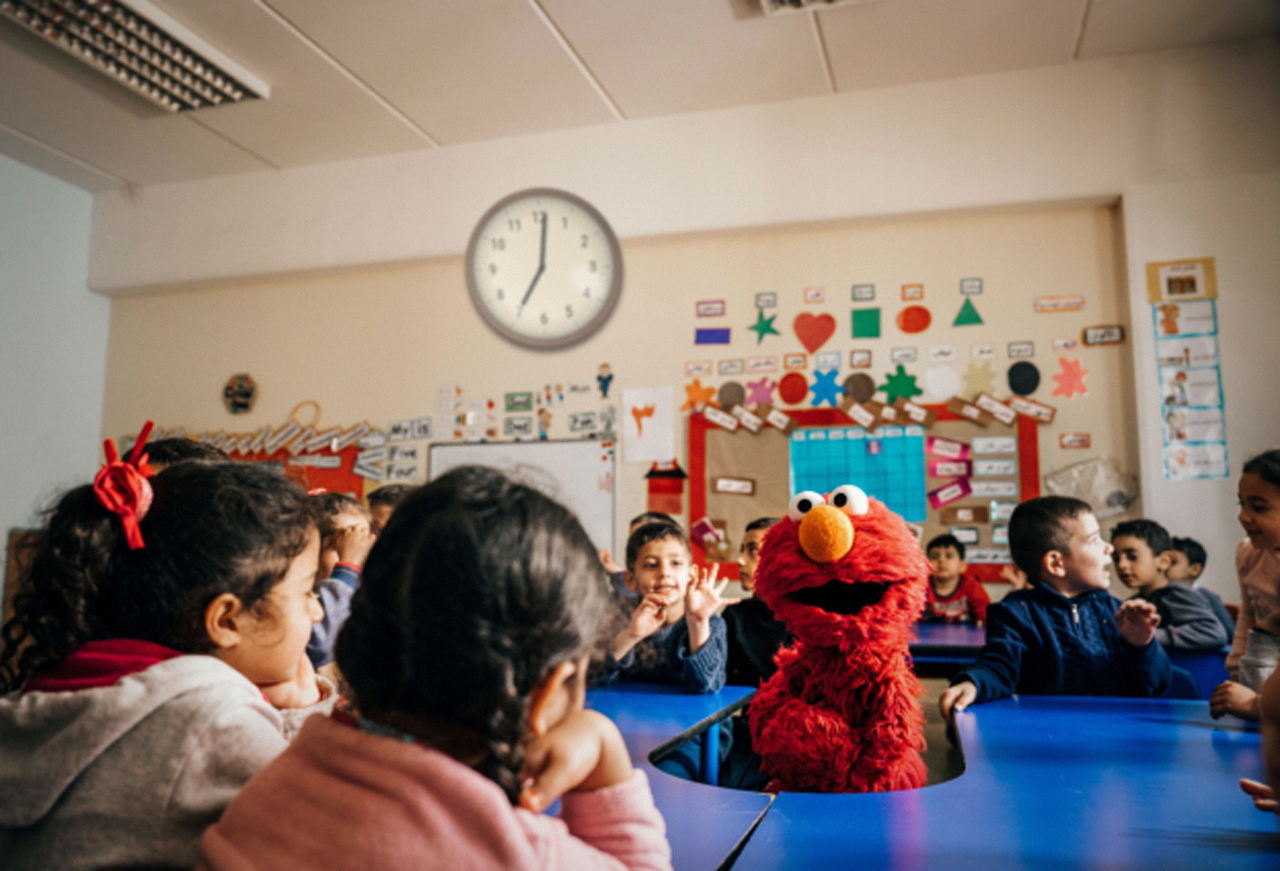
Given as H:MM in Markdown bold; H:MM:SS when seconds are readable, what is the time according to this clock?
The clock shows **7:01**
